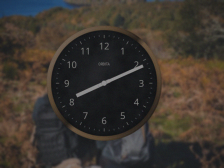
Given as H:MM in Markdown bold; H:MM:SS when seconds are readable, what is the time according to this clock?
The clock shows **8:11**
